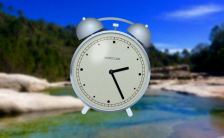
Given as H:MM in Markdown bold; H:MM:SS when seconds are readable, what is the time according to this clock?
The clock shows **2:25**
